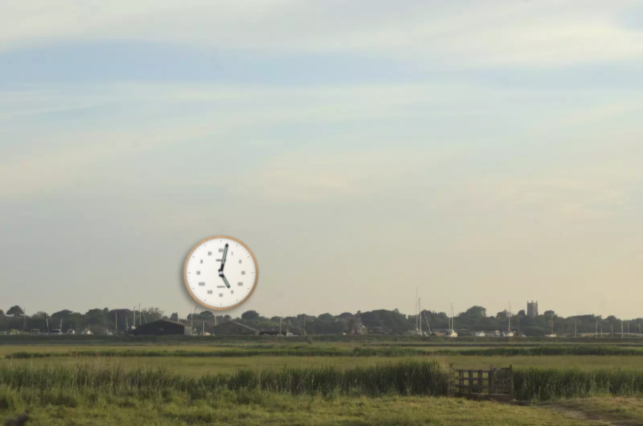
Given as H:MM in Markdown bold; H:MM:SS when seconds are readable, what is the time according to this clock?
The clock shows **5:02**
